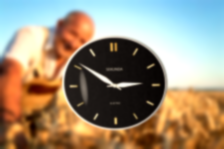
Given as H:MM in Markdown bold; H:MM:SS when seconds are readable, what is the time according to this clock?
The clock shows **2:51**
